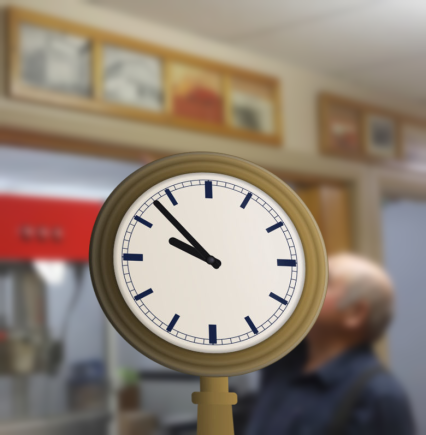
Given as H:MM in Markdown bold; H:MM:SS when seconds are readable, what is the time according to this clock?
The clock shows **9:53**
